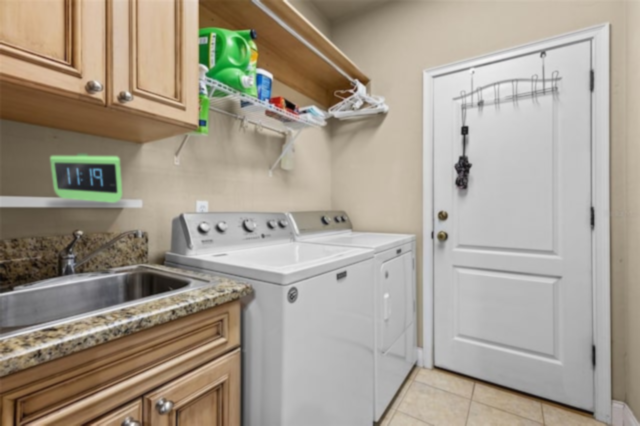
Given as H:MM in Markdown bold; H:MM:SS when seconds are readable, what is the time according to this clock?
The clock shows **11:19**
